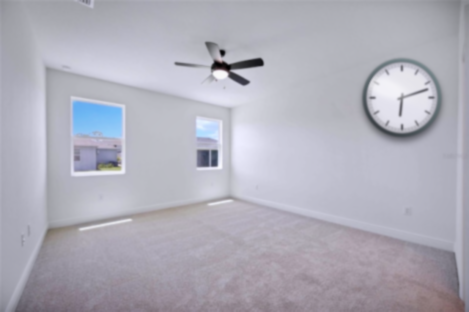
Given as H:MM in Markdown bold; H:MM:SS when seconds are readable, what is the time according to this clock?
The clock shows **6:12**
